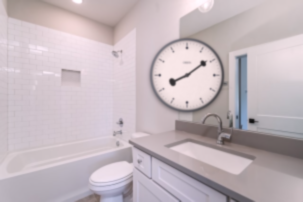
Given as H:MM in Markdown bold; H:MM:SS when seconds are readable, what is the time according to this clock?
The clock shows **8:09**
